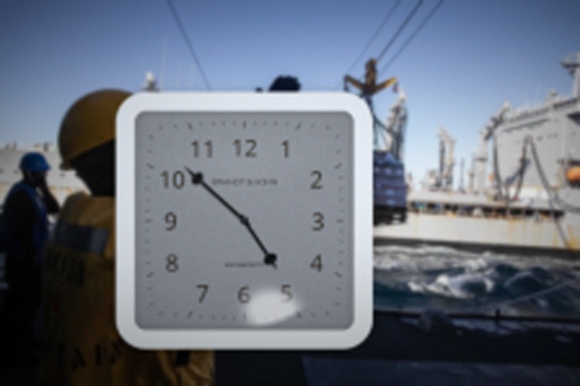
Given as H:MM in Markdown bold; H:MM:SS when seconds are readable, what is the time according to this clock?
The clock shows **4:52**
